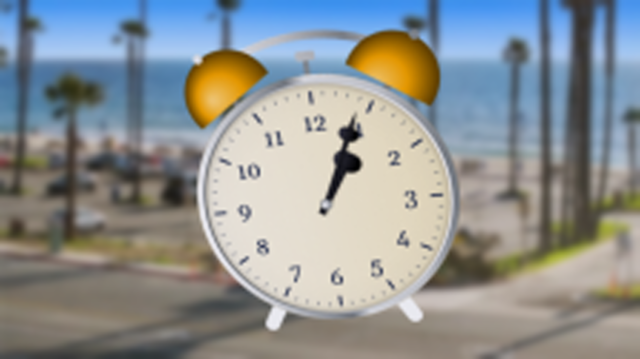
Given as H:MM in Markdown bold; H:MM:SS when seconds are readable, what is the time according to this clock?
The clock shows **1:04**
